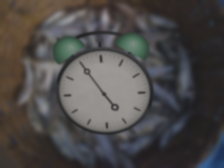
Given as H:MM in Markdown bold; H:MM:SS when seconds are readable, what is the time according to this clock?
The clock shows **4:55**
